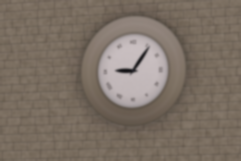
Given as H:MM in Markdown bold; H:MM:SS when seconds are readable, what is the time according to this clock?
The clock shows **9:06**
